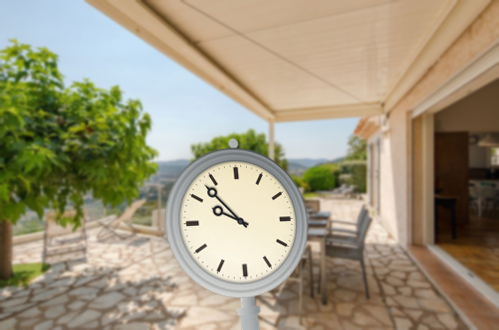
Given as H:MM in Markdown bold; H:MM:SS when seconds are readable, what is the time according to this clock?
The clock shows **9:53**
